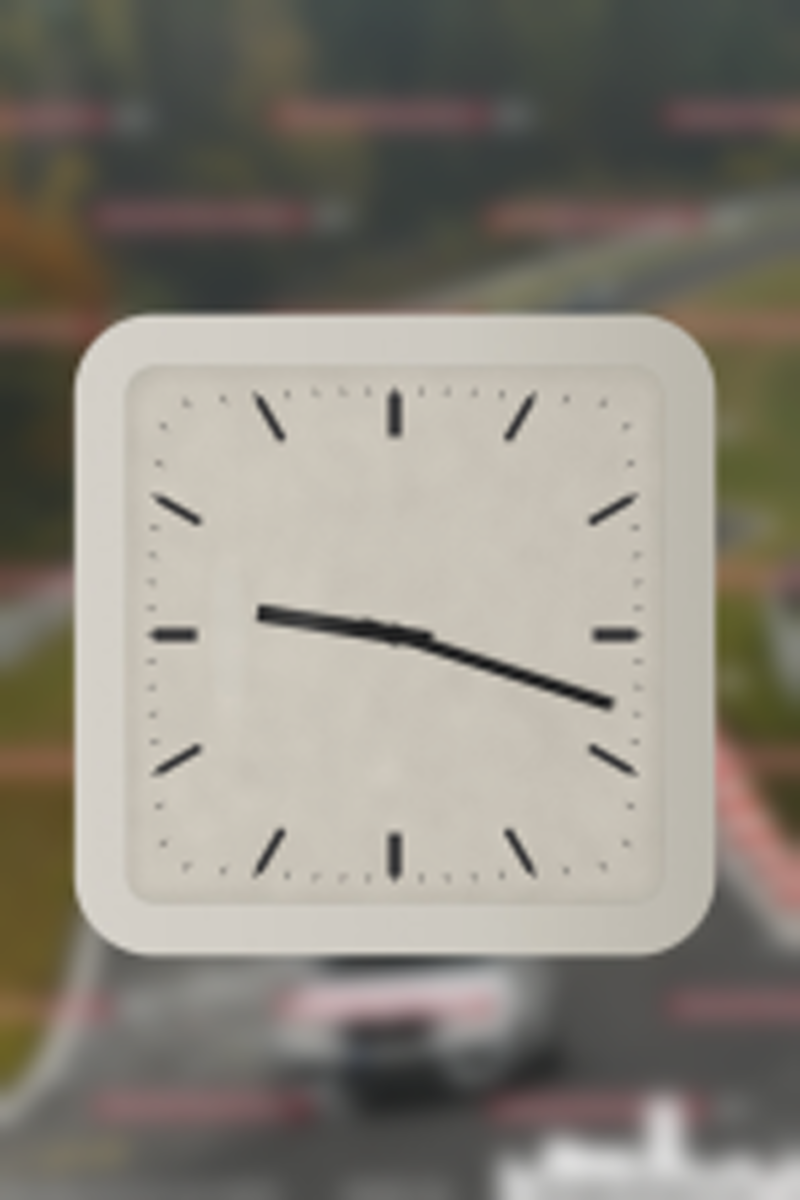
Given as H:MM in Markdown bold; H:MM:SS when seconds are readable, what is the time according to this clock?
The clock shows **9:18**
